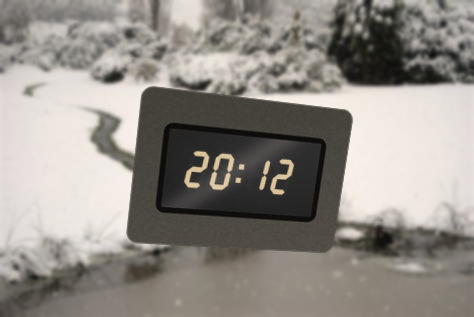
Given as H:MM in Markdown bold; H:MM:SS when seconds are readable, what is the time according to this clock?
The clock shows **20:12**
